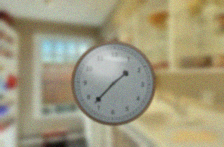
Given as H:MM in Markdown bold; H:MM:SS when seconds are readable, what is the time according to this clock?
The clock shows **1:37**
